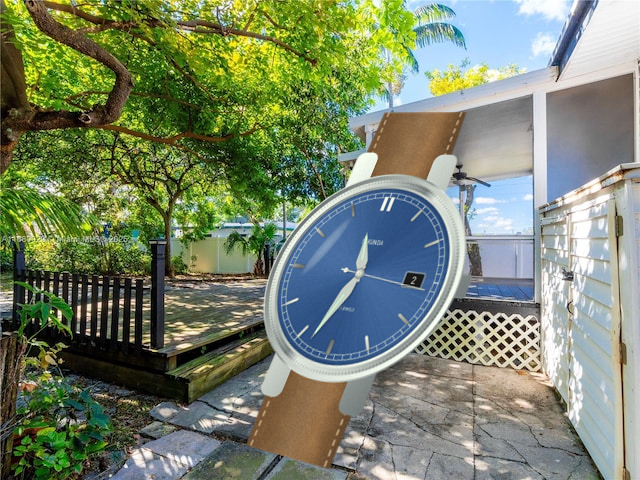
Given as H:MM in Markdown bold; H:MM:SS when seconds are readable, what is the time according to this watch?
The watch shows **11:33:16**
